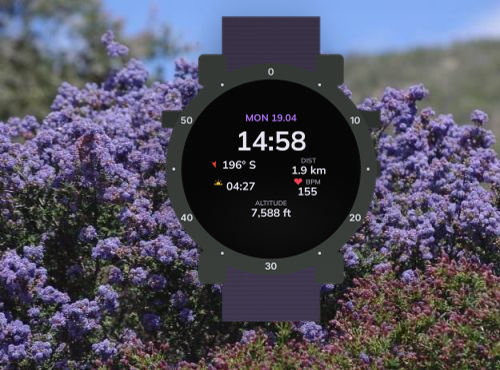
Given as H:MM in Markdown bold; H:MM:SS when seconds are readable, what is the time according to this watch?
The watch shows **14:58**
